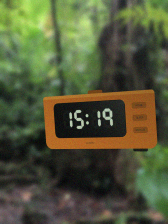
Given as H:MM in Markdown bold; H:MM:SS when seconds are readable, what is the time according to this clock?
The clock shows **15:19**
